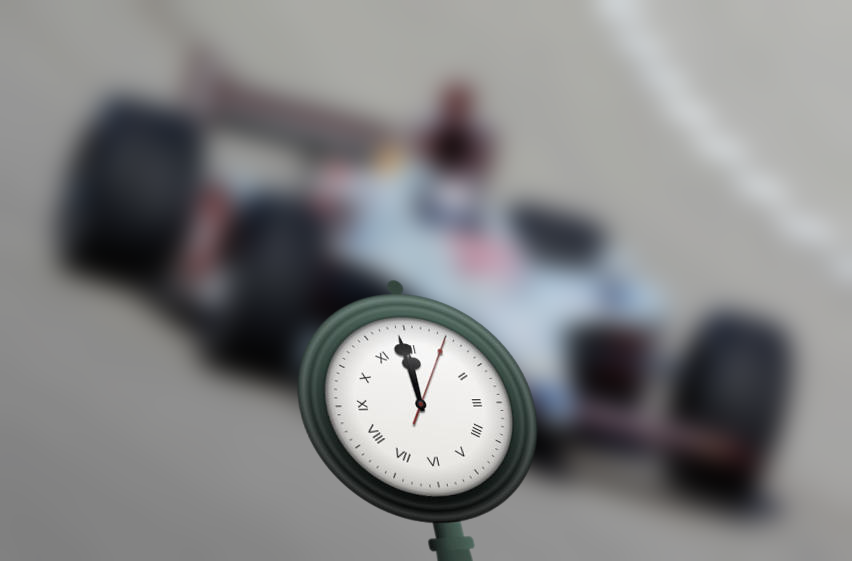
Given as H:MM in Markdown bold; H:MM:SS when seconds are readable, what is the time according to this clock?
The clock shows **11:59:05**
